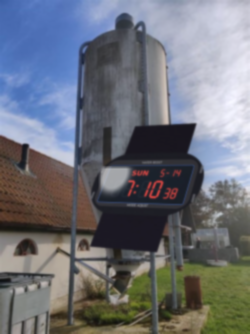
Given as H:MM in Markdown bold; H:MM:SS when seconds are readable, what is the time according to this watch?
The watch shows **7:10:38**
